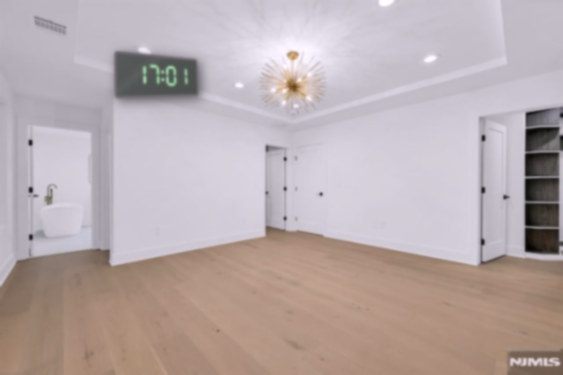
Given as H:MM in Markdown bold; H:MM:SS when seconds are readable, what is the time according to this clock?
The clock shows **17:01**
